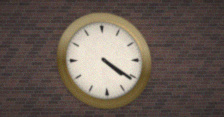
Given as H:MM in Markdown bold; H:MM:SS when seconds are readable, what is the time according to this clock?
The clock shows **4:21**
